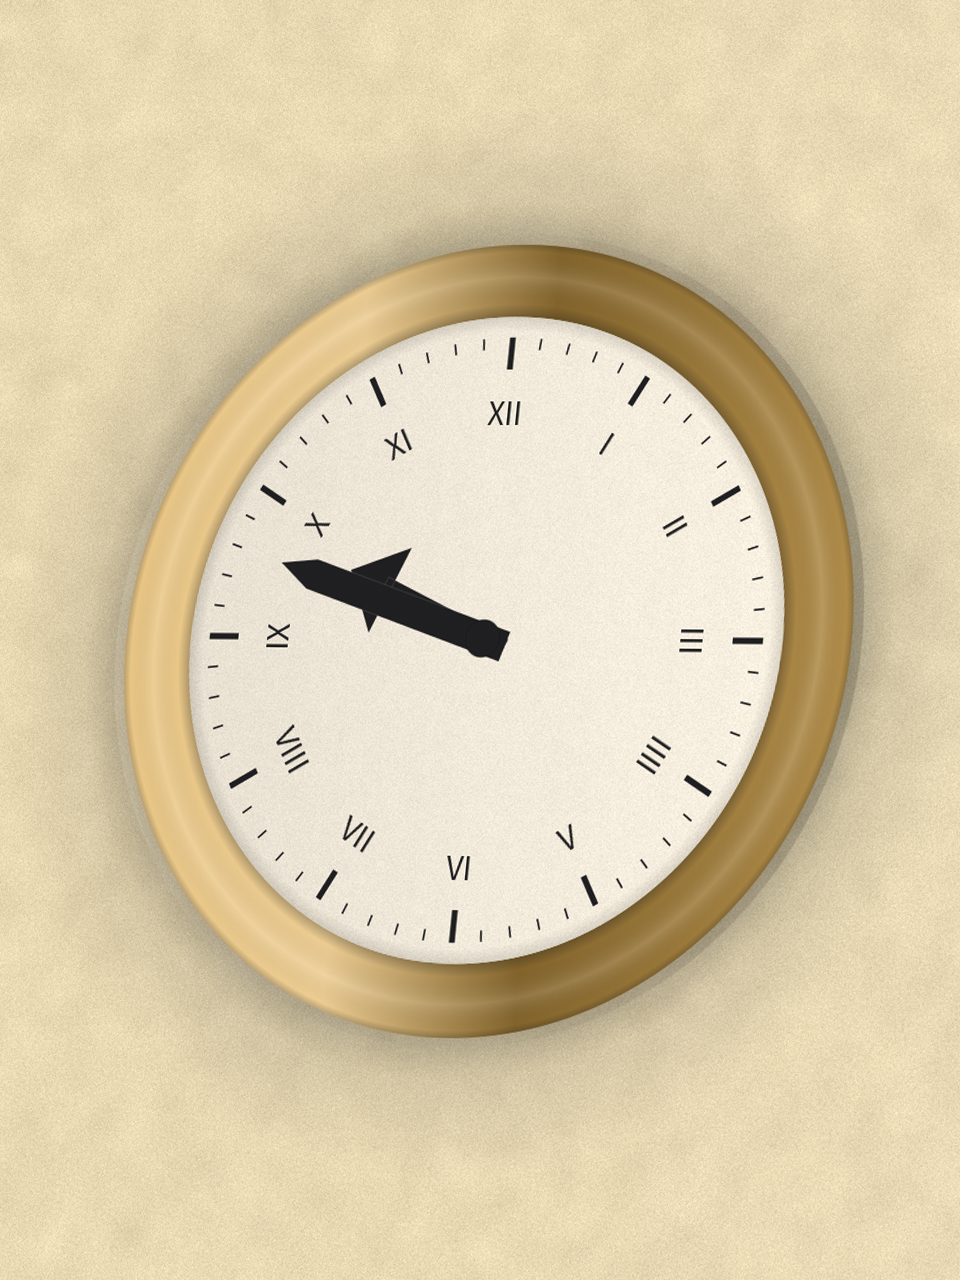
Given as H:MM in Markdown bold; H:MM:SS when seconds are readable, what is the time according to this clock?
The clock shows **9:48**
